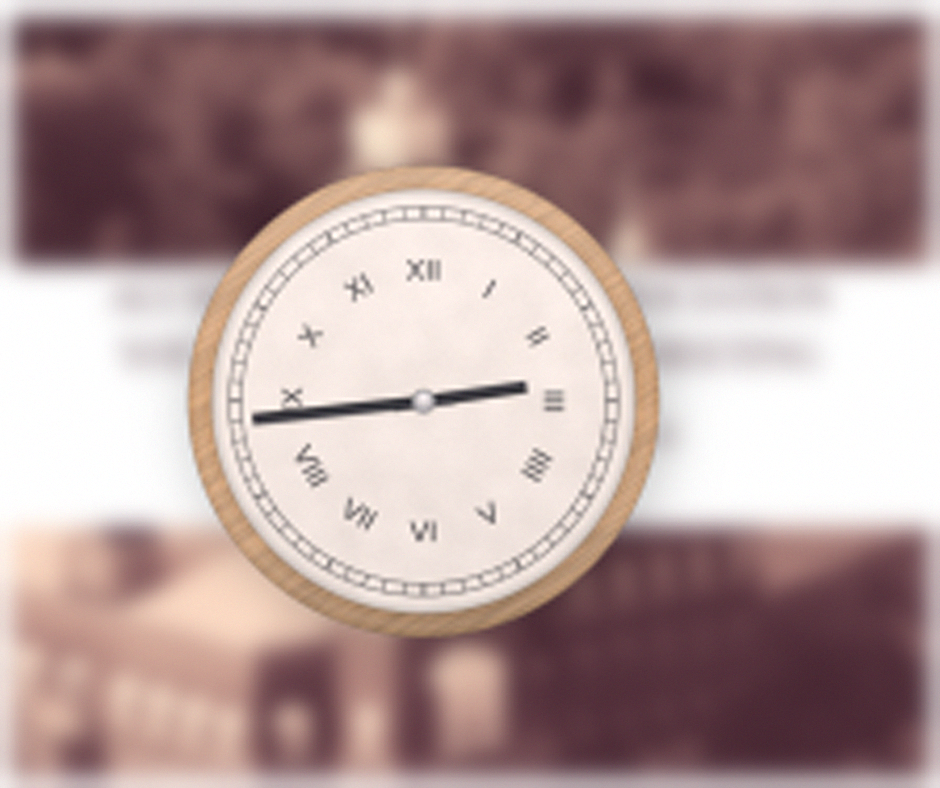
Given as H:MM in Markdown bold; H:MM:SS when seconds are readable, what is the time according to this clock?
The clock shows **2:44**
